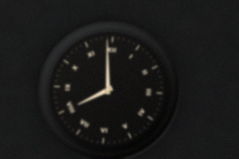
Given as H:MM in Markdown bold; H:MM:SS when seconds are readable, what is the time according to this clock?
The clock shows **7:59**
